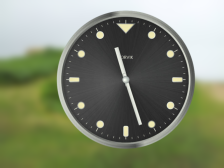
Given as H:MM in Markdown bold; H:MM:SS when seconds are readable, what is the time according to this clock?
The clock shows **11:27**
